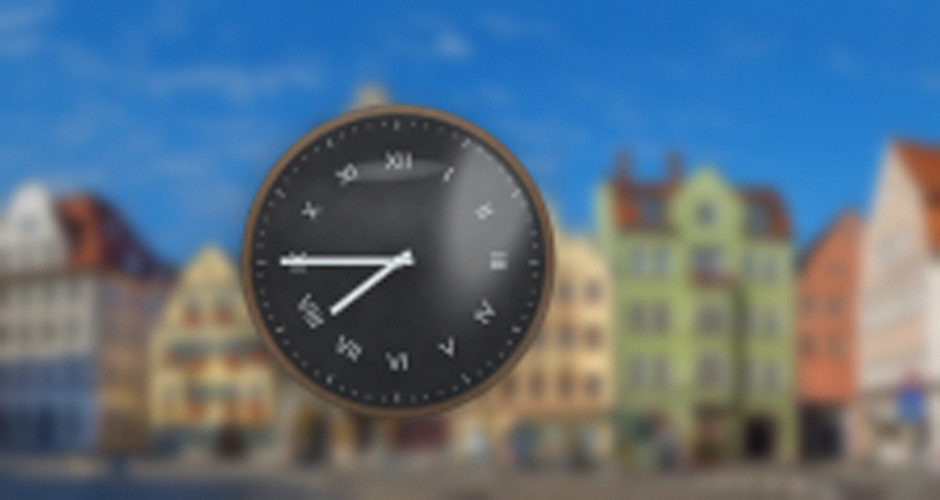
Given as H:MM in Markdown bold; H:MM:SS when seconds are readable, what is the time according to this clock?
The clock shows **7:45**
